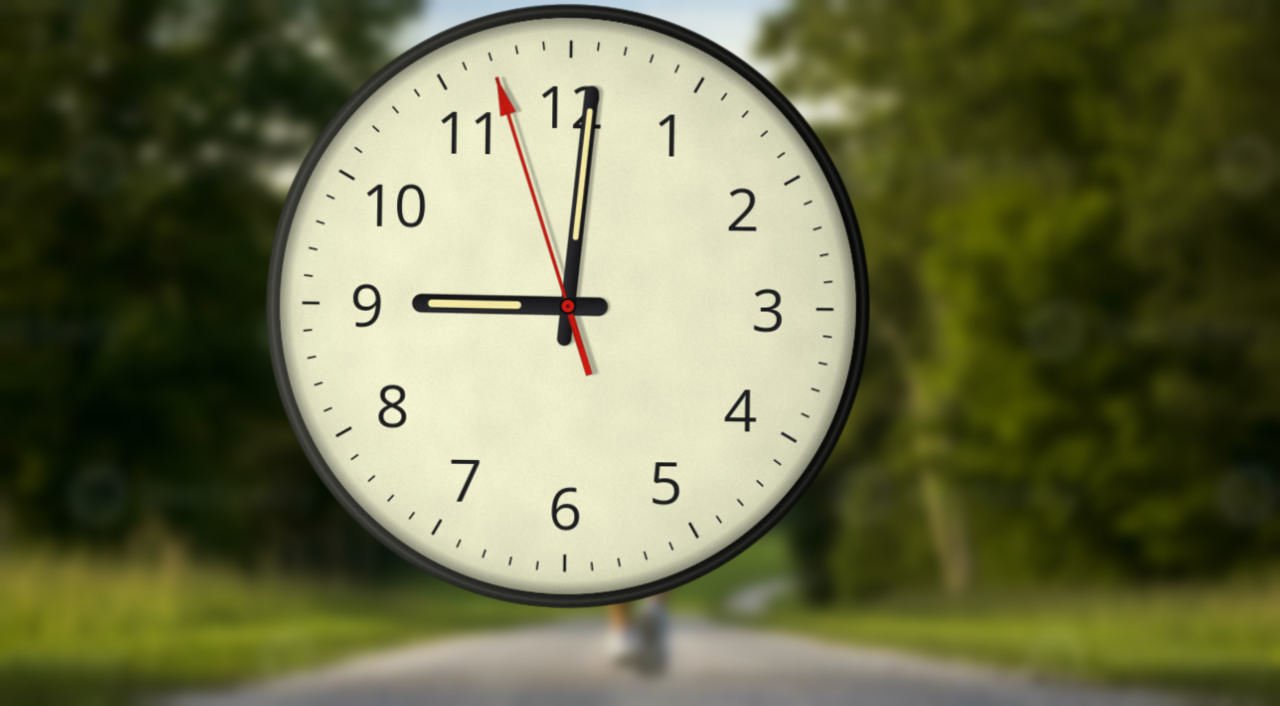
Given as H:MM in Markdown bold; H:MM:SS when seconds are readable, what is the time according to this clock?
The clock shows **9:00:57**
